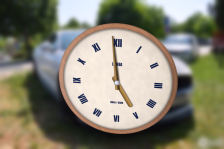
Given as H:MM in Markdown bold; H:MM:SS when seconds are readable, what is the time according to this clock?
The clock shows **4:59**
